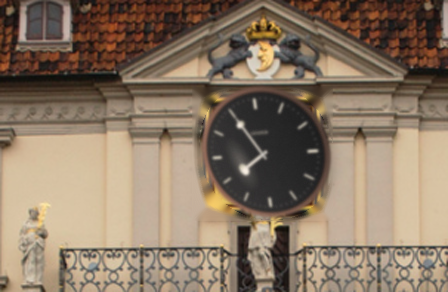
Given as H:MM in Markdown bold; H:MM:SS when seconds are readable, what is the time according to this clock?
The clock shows **7:55**
